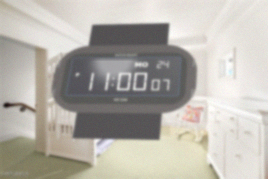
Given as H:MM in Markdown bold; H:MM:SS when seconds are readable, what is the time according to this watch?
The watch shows **11:00**
